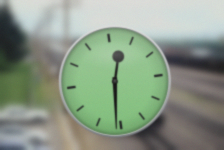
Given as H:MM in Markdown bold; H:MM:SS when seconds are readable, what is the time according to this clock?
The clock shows **12:31**
